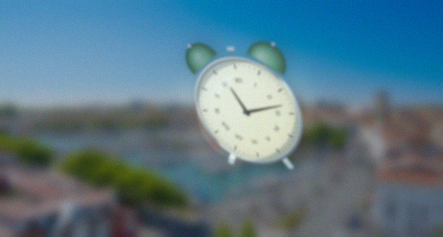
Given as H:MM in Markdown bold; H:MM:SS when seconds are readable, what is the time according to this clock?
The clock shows **11:13**
